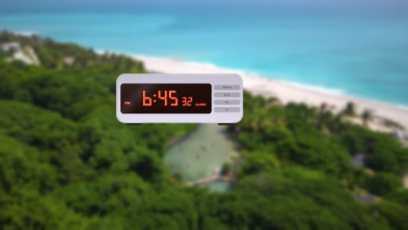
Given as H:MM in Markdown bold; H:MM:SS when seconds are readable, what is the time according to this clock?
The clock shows **6:45:32**
